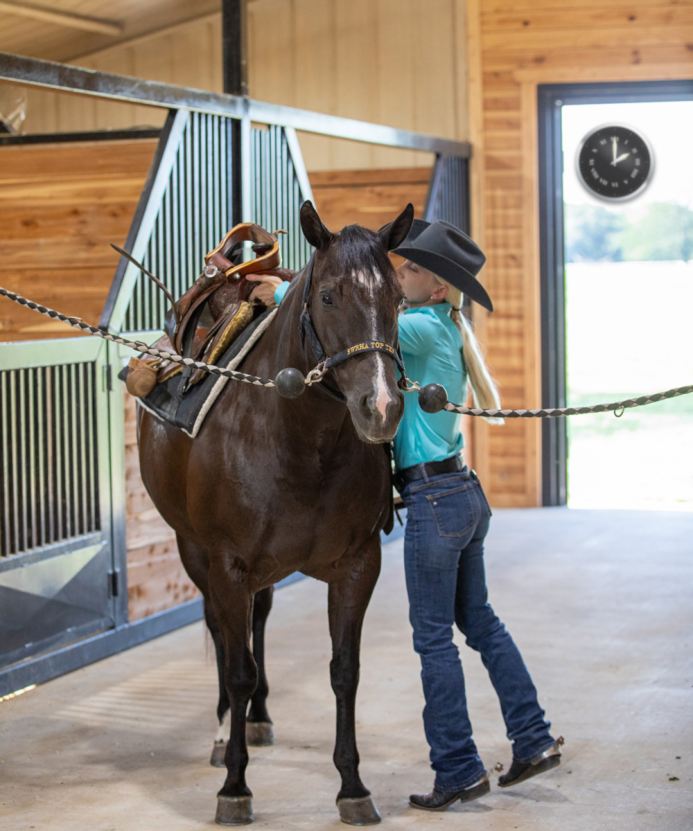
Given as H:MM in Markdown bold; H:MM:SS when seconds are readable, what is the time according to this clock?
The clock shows **2:00**
